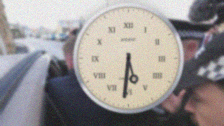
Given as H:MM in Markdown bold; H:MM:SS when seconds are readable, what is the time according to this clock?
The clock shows **5:31**
